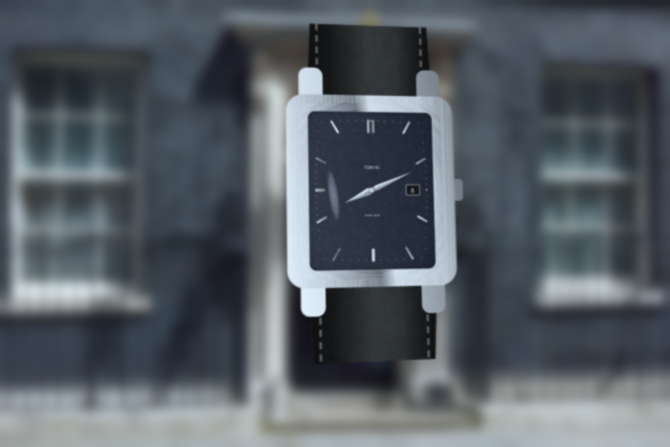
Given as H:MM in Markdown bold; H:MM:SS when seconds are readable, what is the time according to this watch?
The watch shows **8:11**
